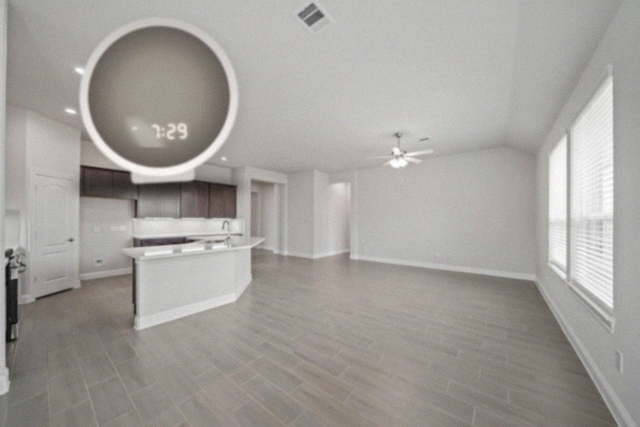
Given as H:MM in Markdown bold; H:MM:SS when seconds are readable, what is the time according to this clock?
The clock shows **7:29**
